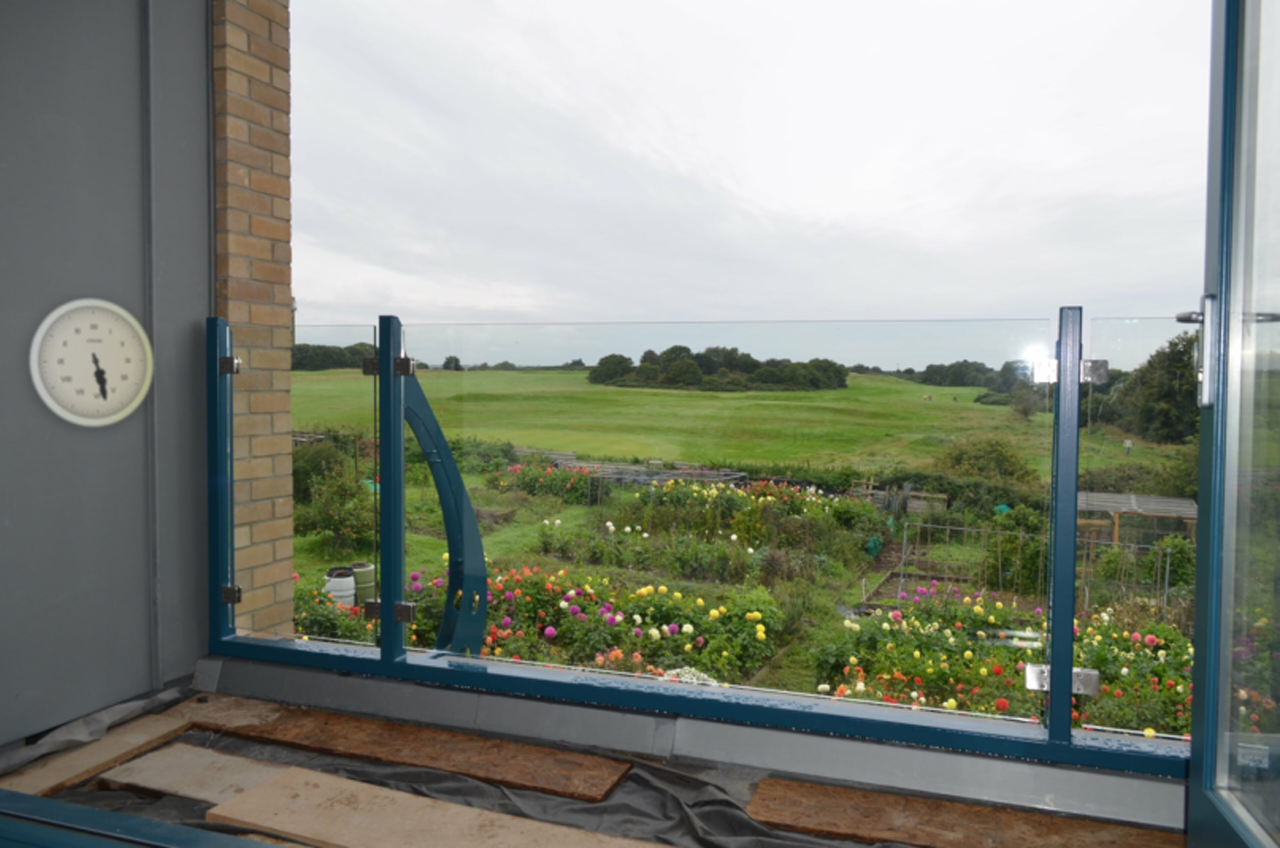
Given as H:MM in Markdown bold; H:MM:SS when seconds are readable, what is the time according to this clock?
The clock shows **5:28**
